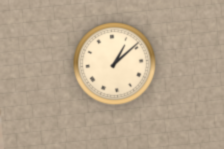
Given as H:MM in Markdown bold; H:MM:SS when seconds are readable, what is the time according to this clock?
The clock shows **1:09**
